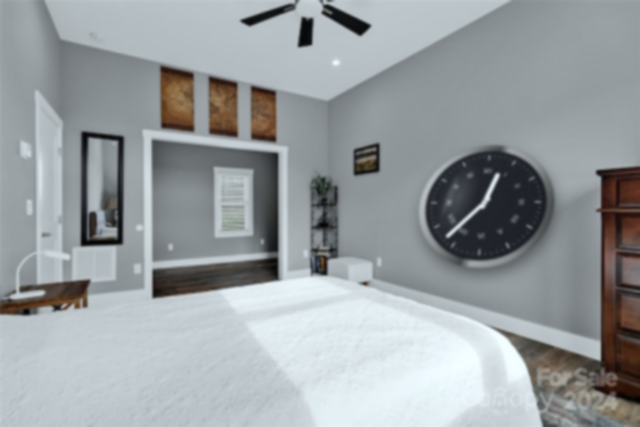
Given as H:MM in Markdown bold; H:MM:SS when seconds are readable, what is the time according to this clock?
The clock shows **12:37**
